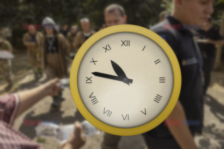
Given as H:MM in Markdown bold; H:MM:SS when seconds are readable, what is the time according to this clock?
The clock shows **10:47**
